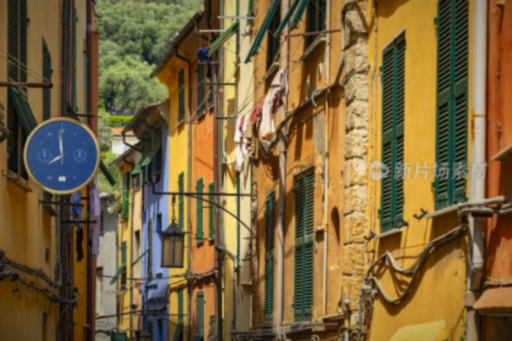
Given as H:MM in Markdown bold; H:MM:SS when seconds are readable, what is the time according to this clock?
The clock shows **7:59**
